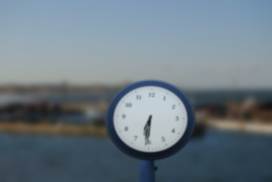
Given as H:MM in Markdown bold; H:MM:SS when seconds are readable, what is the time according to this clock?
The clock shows **6:31**
